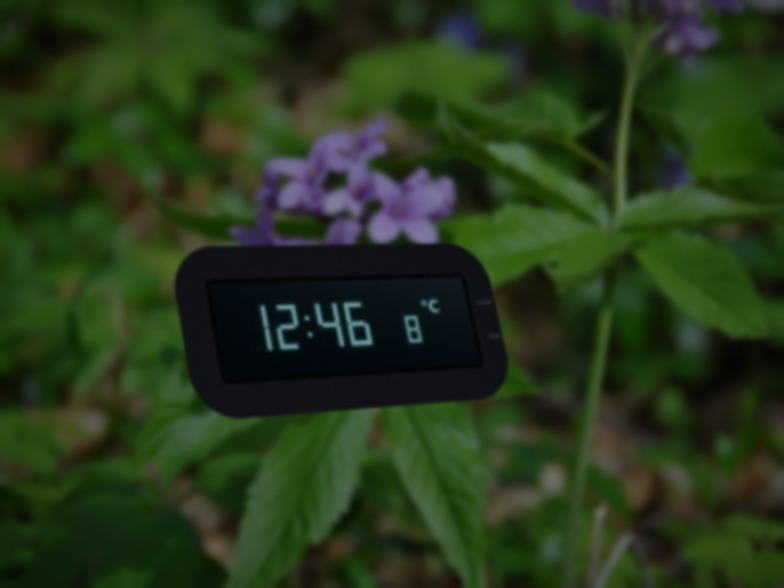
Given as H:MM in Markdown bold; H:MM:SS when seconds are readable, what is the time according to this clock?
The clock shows **12:46**
